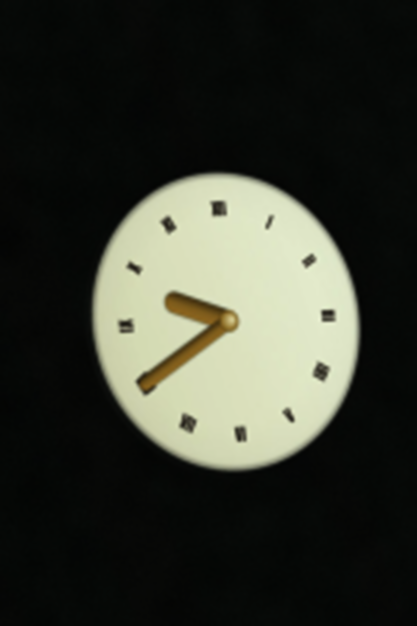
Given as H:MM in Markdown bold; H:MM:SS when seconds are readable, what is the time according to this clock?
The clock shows **9:40**
